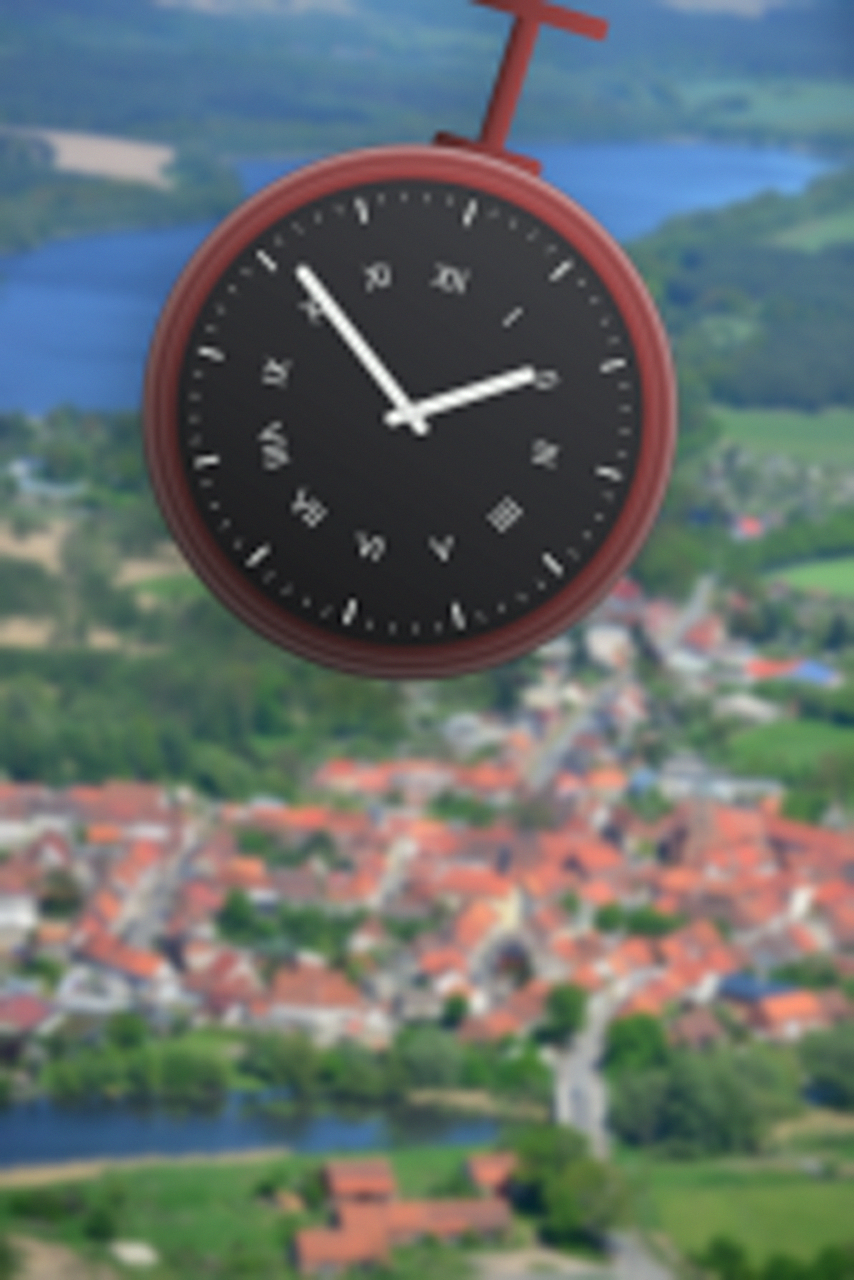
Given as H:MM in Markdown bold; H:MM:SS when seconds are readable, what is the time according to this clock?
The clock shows **1:51**
